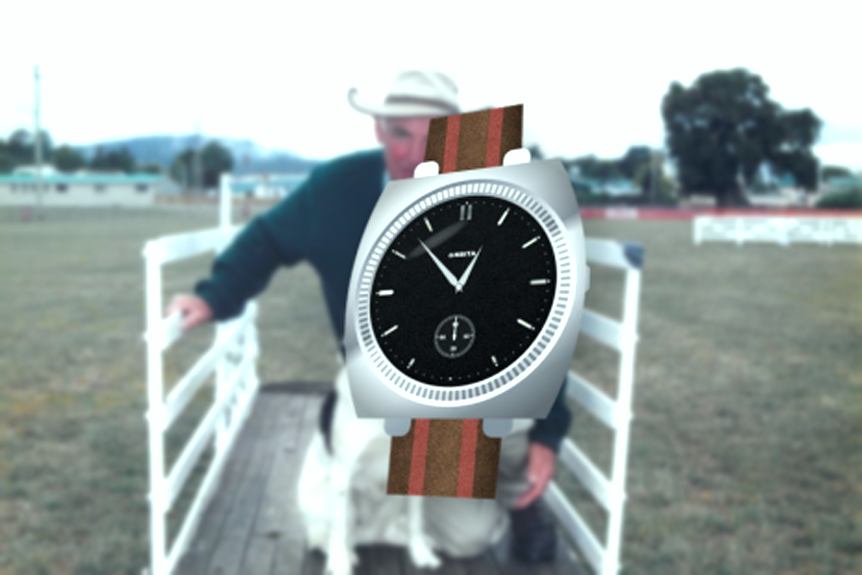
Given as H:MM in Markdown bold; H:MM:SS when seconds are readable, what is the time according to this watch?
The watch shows **12:53**
